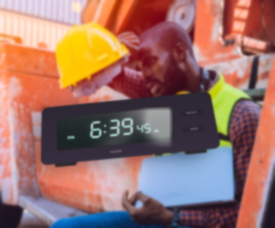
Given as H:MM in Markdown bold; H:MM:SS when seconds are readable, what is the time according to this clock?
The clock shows **6:39**
